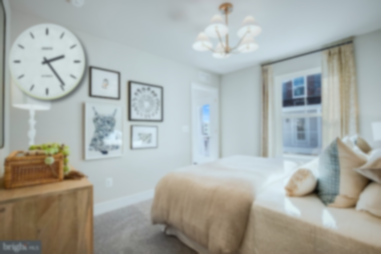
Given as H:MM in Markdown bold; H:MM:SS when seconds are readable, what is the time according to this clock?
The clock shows **2:24**
